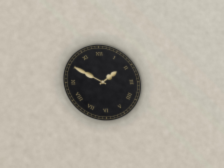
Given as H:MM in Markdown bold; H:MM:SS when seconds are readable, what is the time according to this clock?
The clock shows **1:50**
